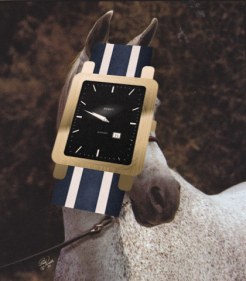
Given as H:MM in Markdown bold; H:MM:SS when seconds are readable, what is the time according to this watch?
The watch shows **9:48**
